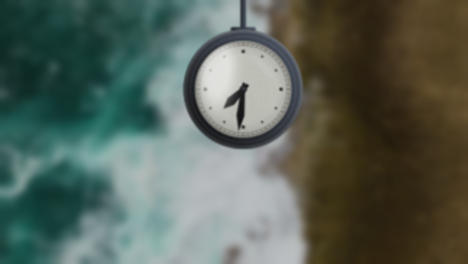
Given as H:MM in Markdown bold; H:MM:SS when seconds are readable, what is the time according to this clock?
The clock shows **7:31**
